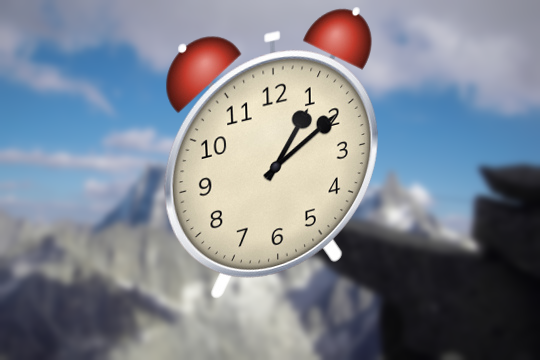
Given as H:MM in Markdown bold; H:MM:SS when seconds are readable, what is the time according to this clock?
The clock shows **1:10**
